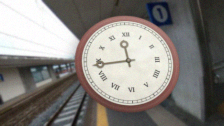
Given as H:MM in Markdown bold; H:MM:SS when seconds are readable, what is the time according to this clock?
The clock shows **11:44**
